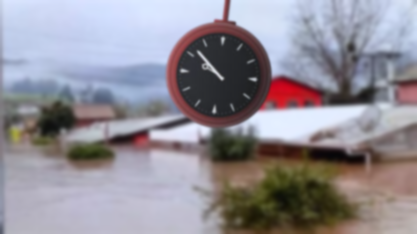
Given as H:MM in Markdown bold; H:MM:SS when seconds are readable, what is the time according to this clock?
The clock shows **9:52**
